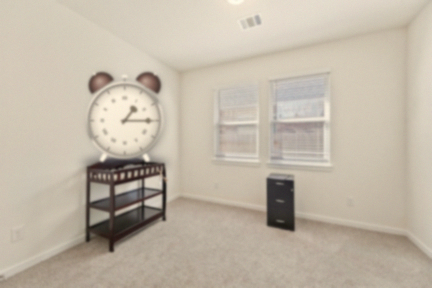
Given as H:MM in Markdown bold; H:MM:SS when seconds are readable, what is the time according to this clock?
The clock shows **1:15**
